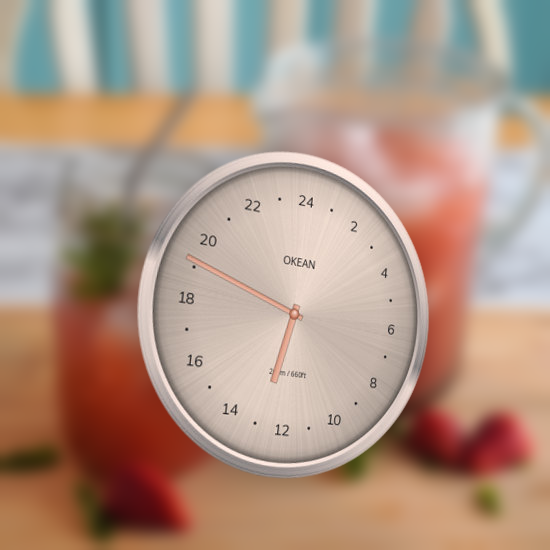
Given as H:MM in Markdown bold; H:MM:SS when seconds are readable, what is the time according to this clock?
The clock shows **12:48**
